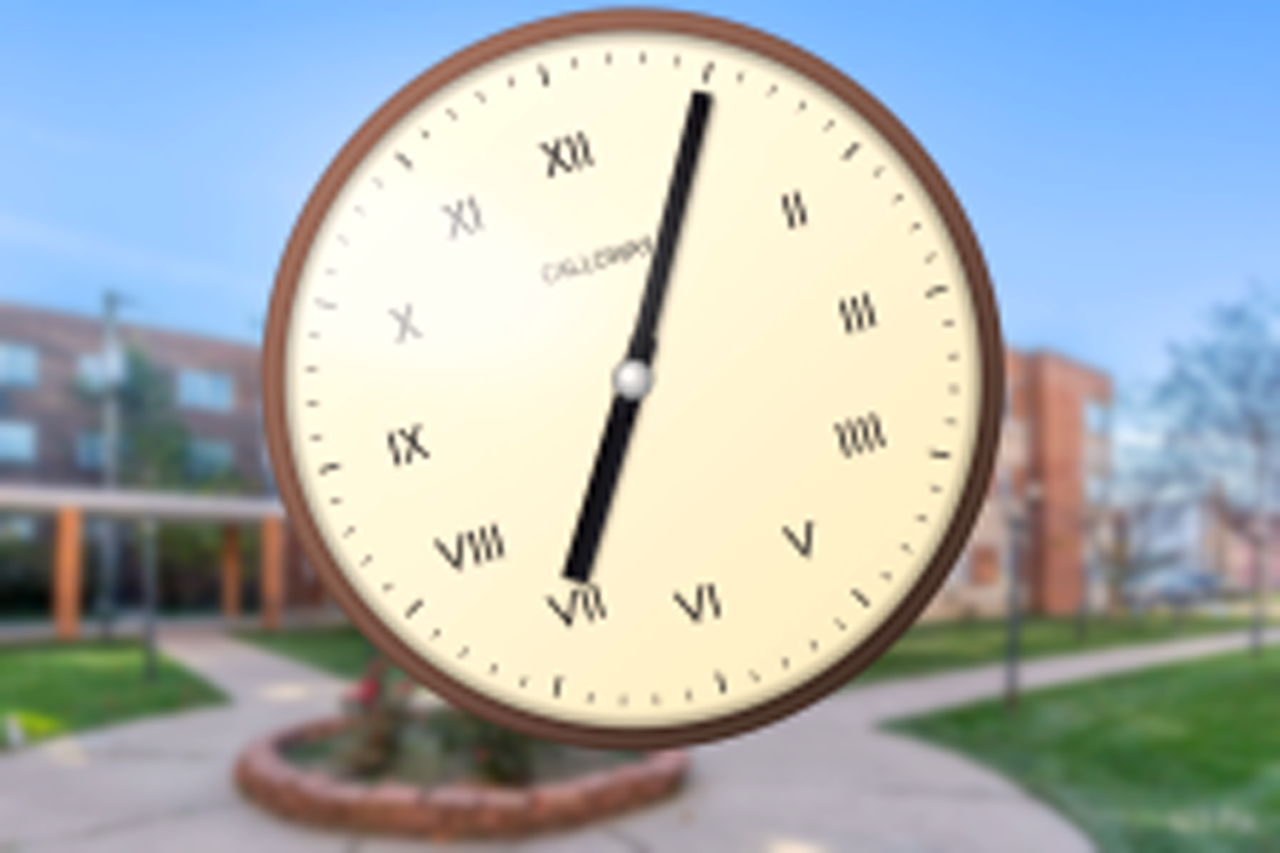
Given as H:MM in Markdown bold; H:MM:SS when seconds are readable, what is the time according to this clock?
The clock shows **7:05**
